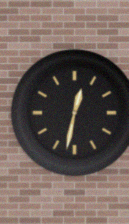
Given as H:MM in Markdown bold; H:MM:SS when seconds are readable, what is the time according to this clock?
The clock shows **12:32**
